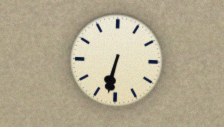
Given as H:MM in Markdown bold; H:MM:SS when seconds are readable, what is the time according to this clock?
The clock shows **6:32**
